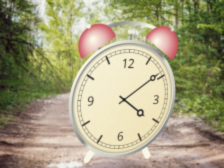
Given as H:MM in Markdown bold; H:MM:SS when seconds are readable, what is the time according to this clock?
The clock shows **4:09**
